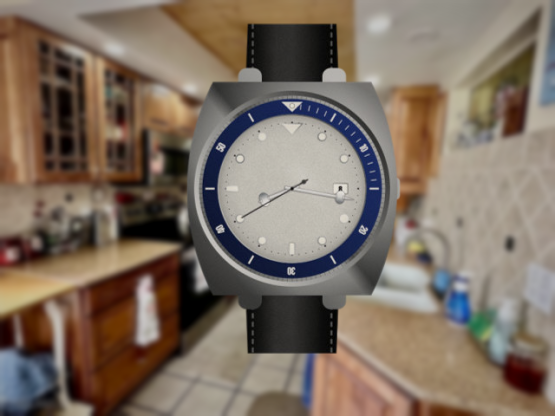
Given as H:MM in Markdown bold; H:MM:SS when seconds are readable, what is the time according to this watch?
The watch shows **8:16:40**
